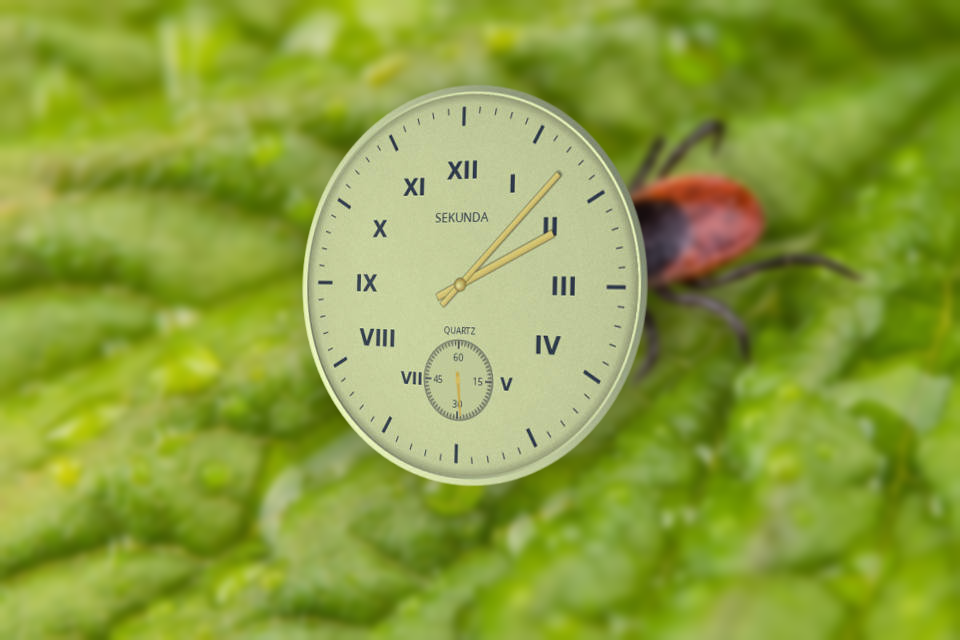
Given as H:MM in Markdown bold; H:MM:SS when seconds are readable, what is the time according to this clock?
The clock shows **2:07:29**
